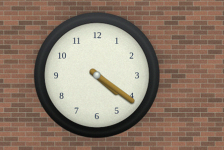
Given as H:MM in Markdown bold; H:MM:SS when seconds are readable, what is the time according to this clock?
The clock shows **4:21**
